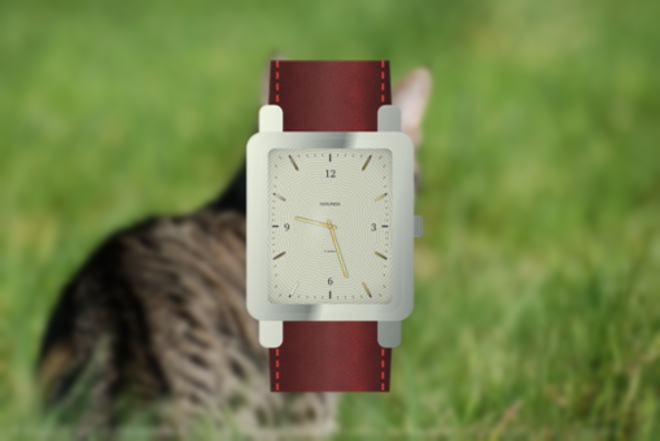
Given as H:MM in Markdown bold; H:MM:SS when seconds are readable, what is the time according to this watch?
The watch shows **9:27**
